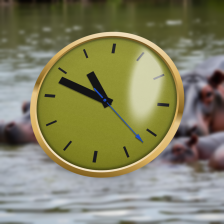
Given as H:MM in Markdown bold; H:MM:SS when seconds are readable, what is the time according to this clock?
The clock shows **10:48:22**
